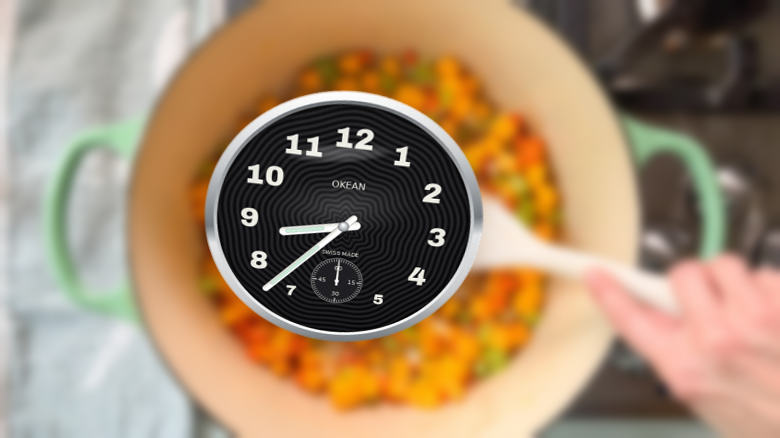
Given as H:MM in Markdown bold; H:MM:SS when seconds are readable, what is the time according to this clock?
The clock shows **8:37**
